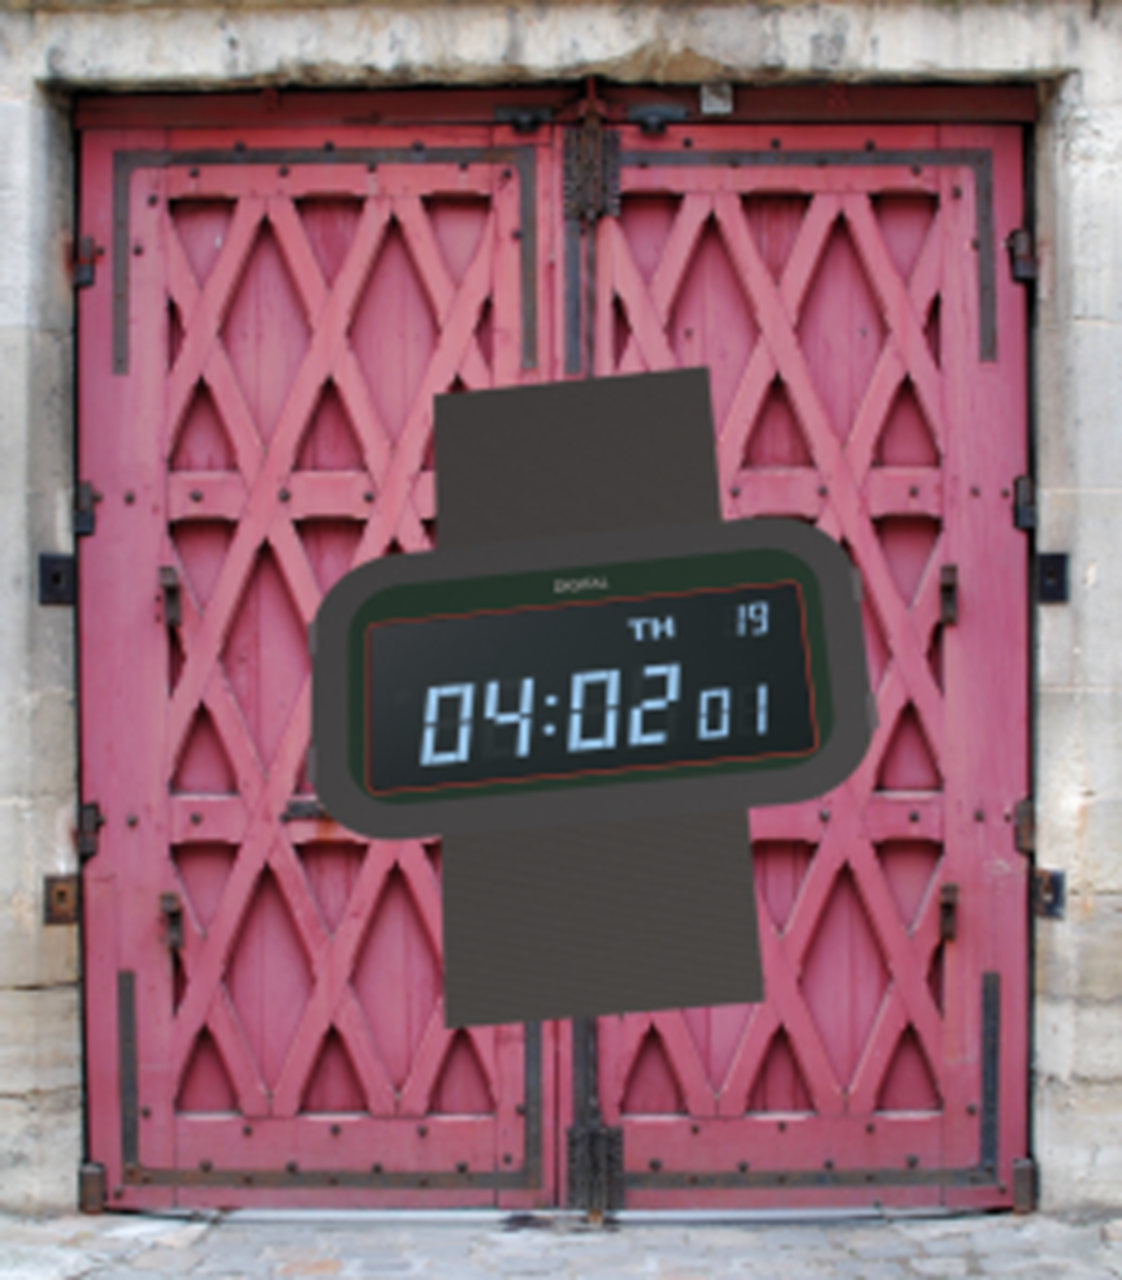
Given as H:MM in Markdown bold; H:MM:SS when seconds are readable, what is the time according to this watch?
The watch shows **4:02:01**
